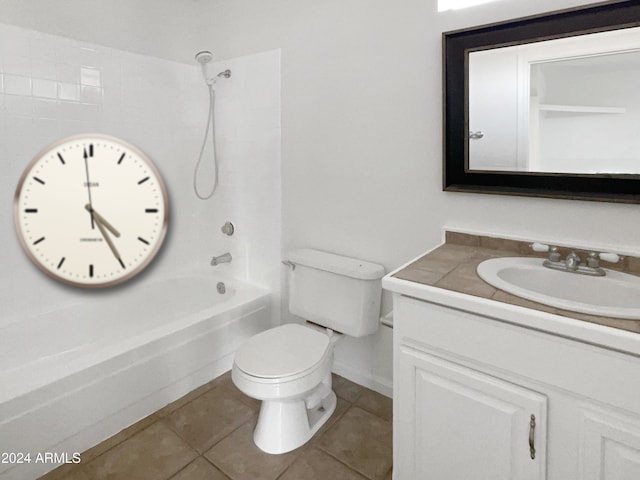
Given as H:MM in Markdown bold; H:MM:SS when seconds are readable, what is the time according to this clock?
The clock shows **4:24:59**
